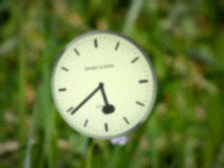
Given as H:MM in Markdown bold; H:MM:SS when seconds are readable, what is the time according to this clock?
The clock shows **5:39**
